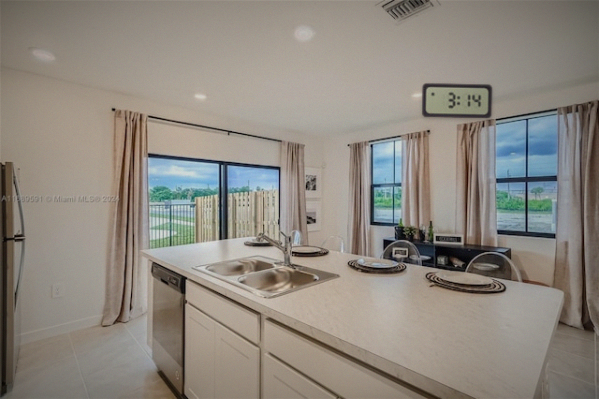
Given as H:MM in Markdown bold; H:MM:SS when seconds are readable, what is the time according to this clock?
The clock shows **3:14**
